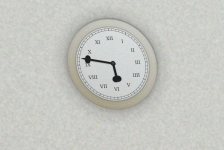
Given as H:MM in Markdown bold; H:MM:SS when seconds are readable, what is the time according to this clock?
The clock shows **5:47**
